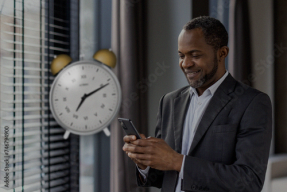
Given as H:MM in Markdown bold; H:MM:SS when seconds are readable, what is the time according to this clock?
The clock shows **7:11**
